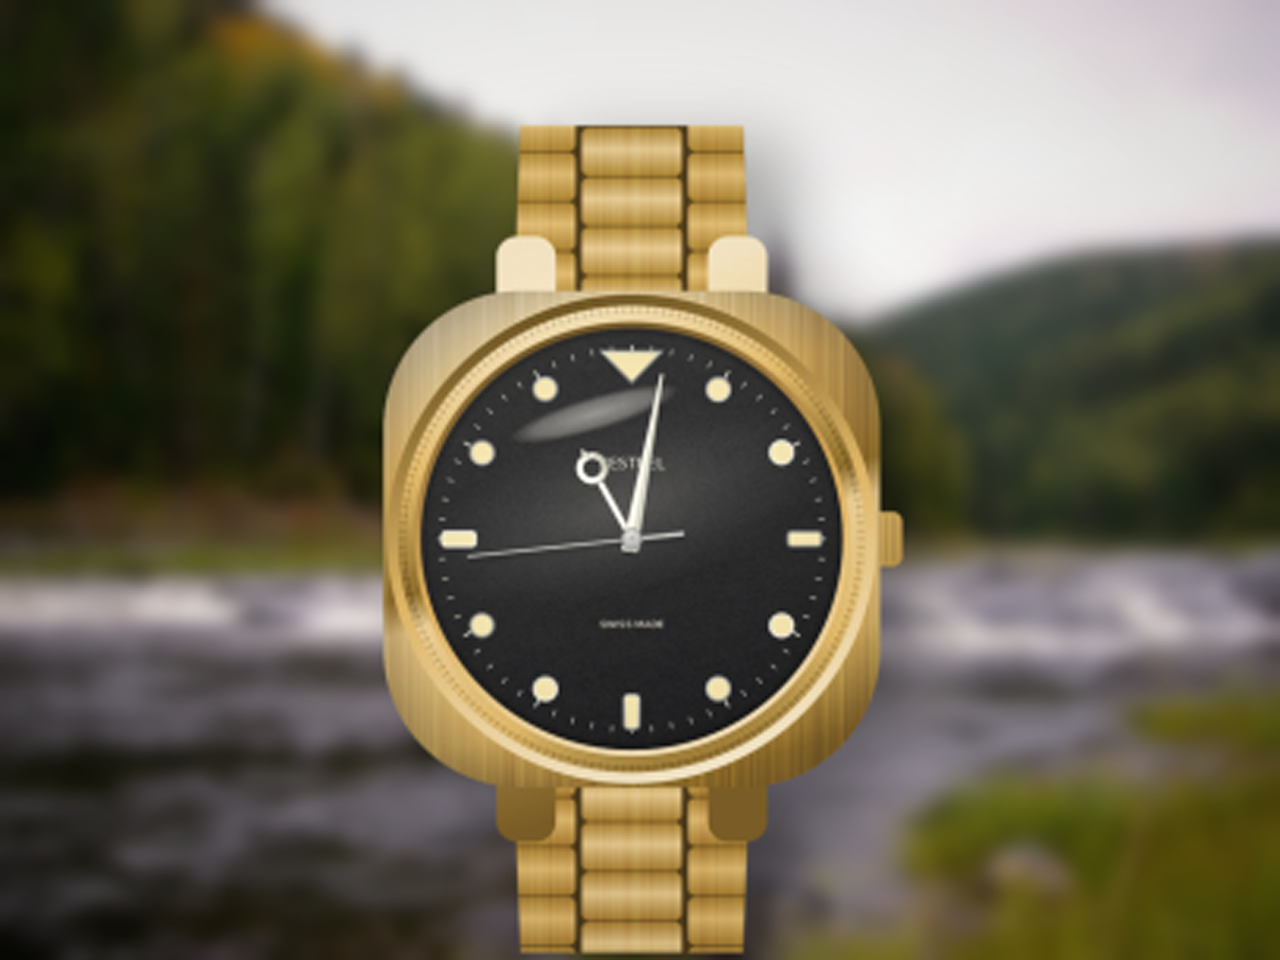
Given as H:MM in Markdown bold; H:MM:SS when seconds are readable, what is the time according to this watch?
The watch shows **11:01:44**
